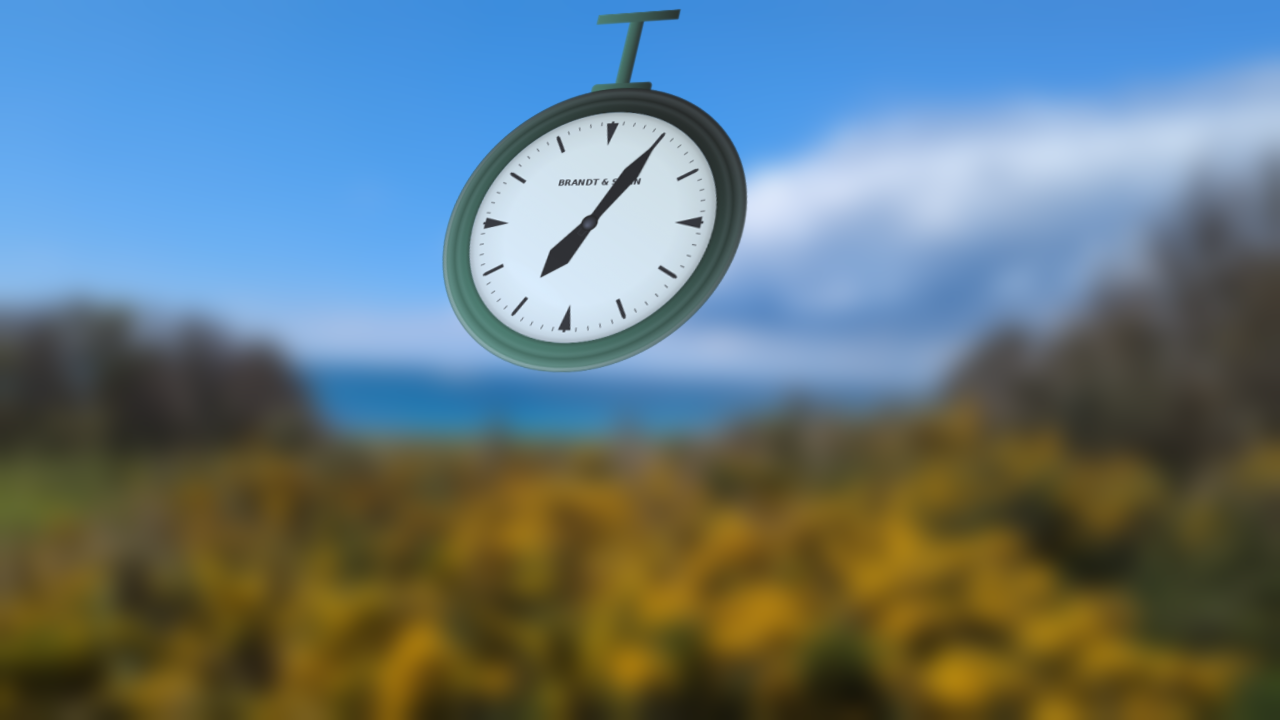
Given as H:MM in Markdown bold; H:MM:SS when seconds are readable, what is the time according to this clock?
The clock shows **7:05**
